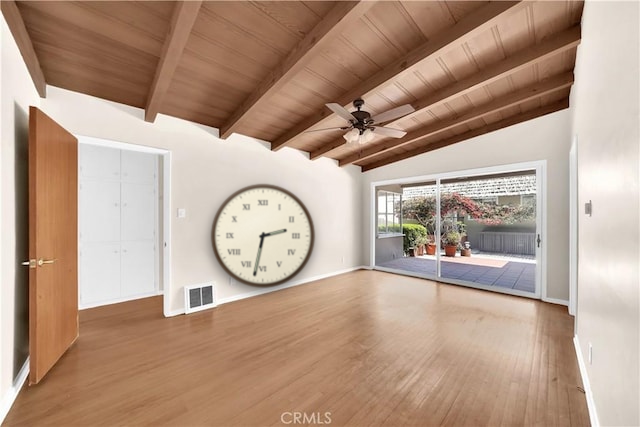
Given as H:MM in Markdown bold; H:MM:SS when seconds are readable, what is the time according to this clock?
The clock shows **2:32**
